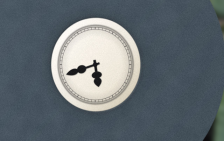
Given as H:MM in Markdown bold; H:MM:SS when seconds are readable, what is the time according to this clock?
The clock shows **5:42**
